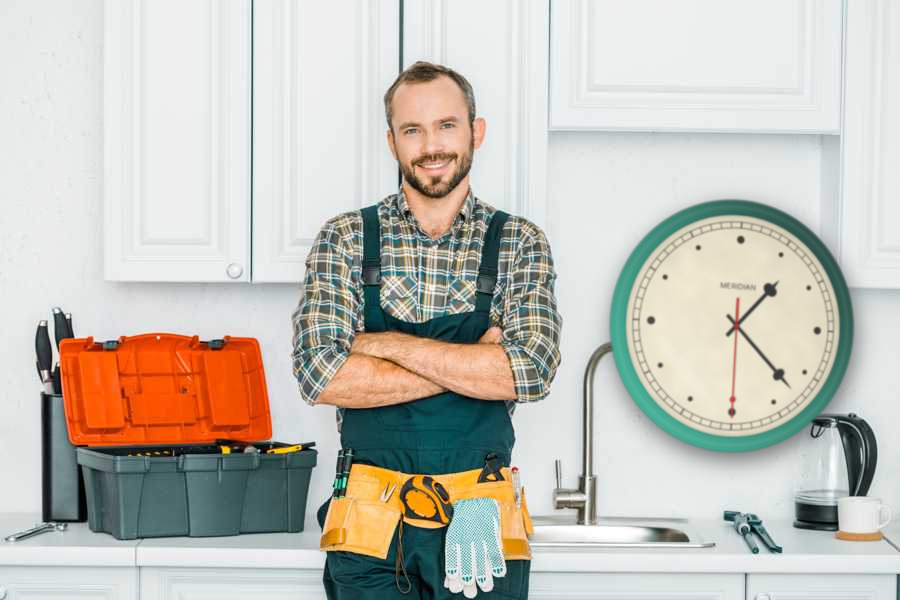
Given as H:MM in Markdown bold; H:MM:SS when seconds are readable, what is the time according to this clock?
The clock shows **1:22:30**
